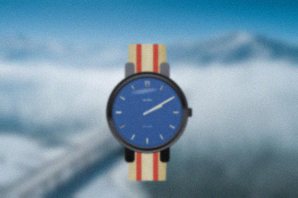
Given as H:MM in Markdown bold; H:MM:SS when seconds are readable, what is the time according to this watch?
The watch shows **2:10**
